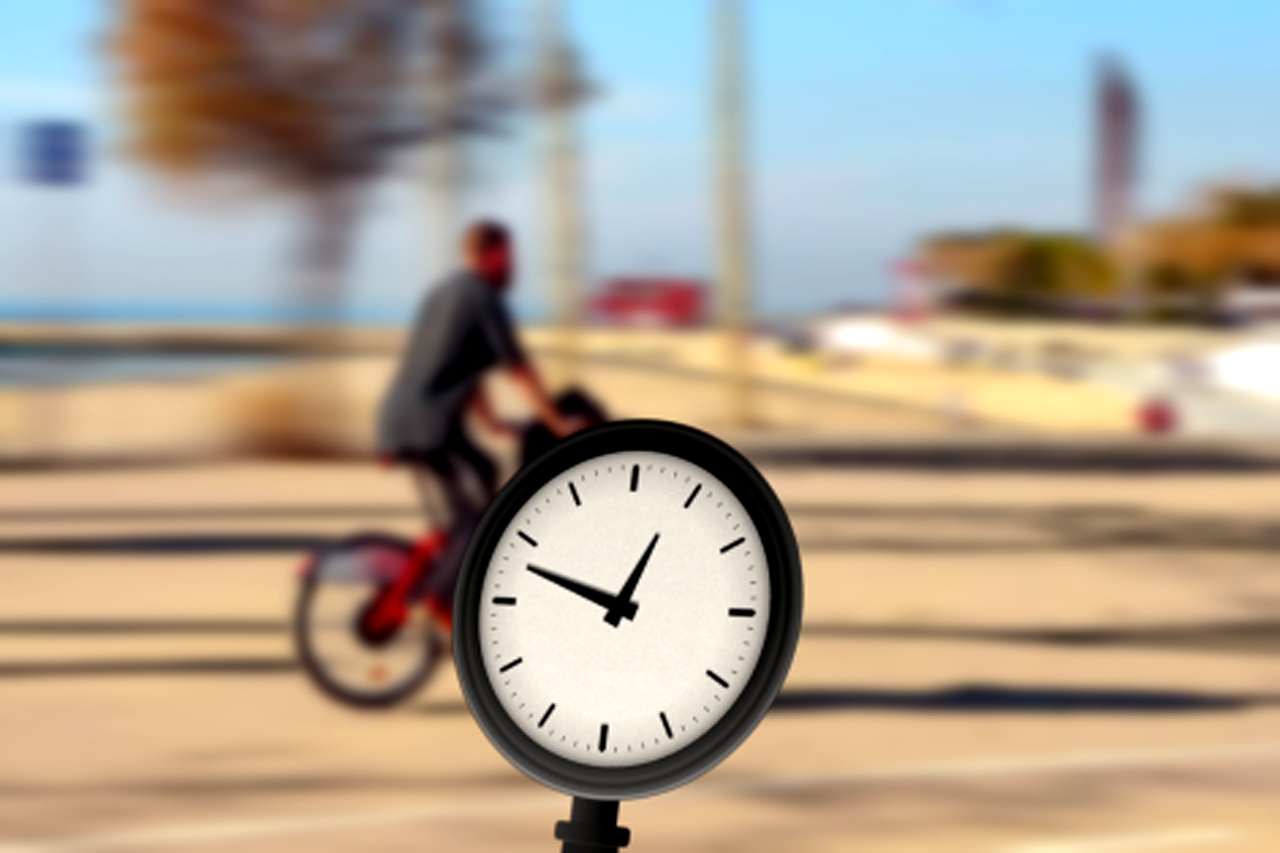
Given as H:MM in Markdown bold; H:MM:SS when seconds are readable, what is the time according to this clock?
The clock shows **12:48**
